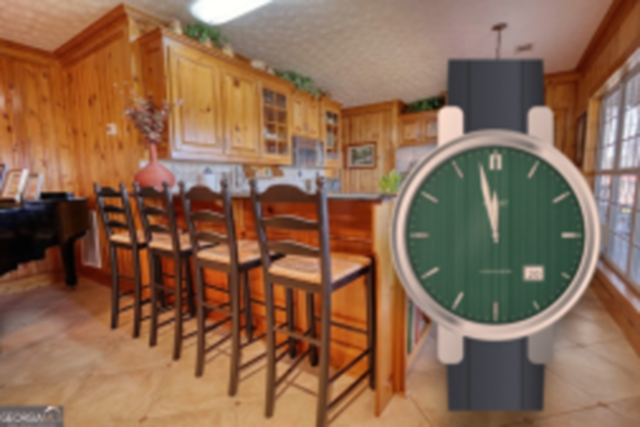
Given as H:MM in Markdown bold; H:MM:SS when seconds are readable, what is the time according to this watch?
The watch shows **11:58**
